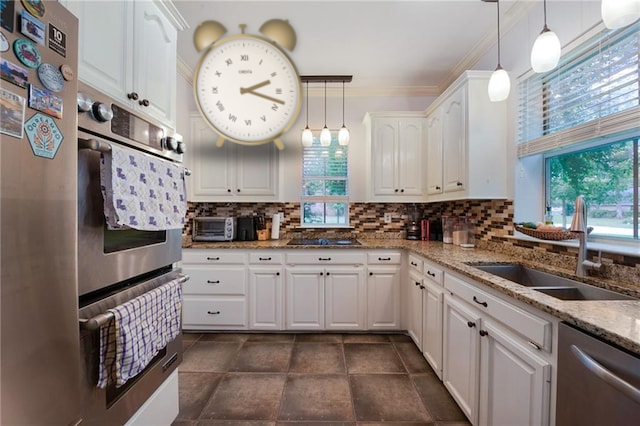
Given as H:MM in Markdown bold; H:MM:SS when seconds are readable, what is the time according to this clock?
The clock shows **2:18**
